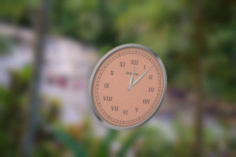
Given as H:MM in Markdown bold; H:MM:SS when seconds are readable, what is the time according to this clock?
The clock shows **12:07**
